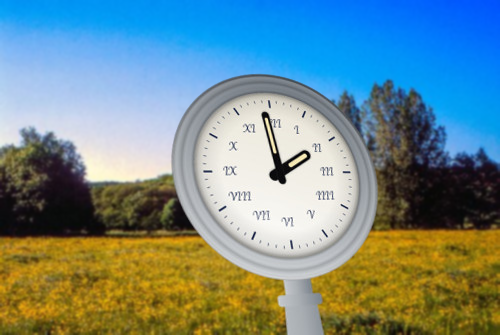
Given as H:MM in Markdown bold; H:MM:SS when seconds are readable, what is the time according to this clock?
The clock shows **1:59**
